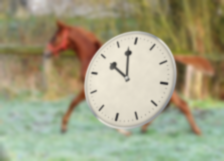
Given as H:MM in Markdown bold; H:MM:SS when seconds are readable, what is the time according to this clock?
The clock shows **9:58**
